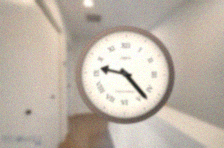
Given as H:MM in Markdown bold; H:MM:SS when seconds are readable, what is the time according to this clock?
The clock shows **9:23**
